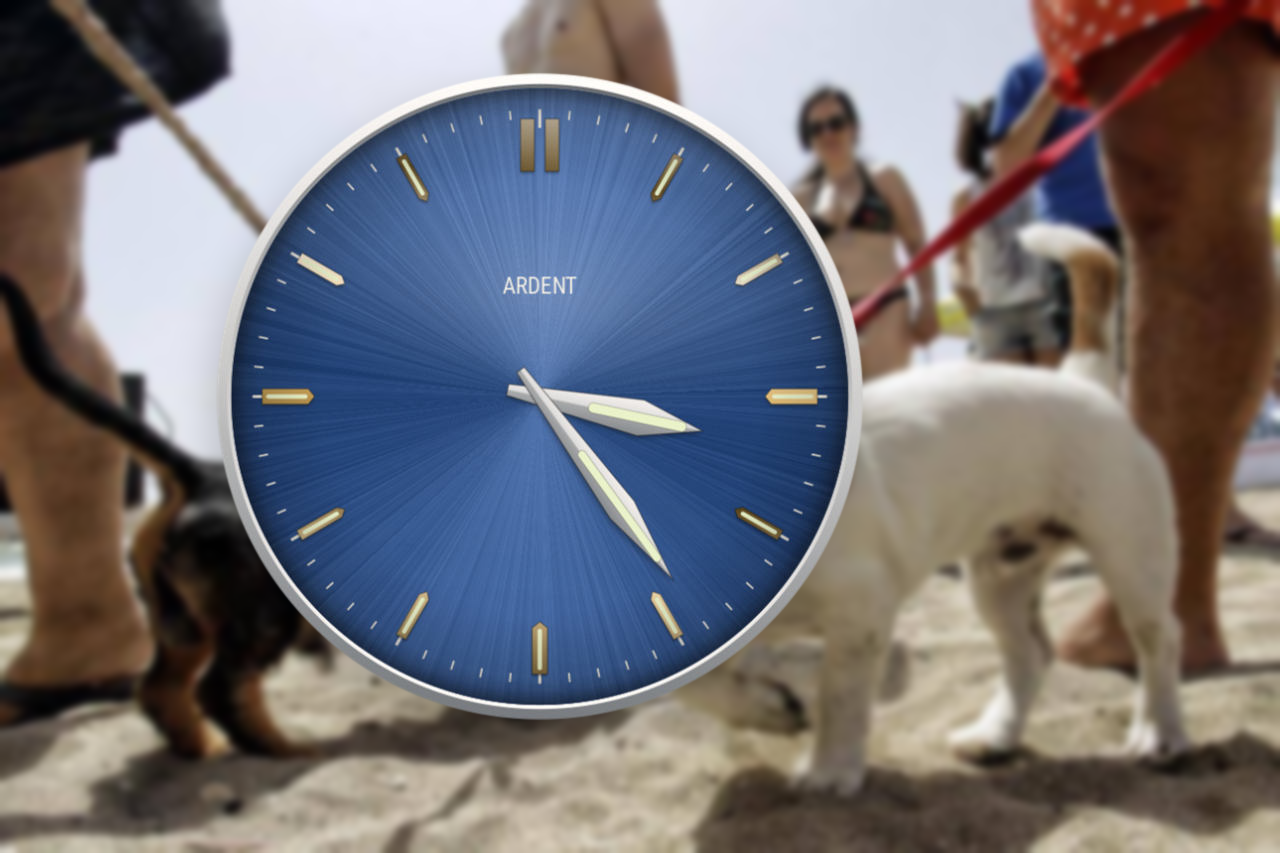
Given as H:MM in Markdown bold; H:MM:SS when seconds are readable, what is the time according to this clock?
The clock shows **3:24**
